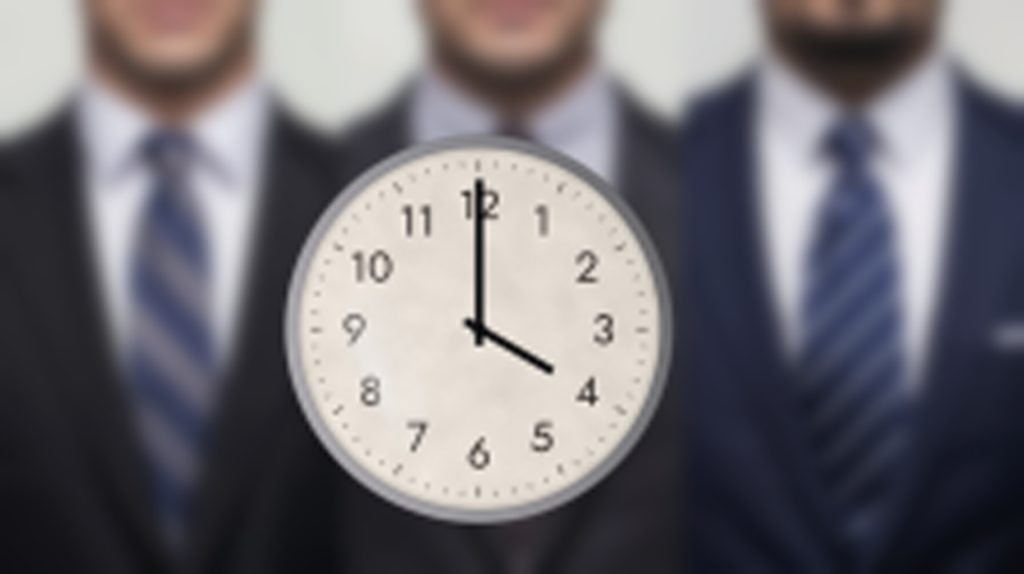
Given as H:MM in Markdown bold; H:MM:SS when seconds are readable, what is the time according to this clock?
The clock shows **4:00**
